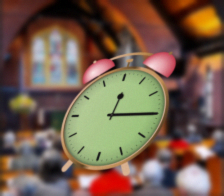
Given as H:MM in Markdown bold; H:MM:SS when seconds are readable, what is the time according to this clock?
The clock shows **12:15**
